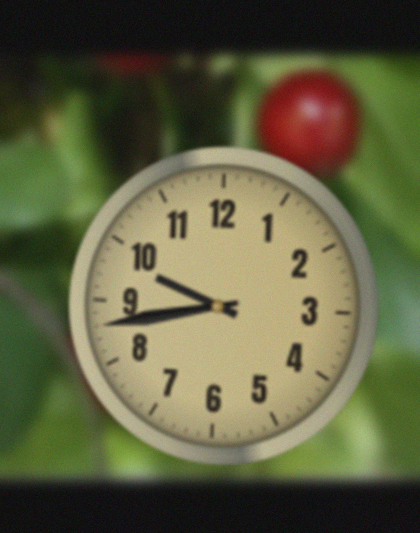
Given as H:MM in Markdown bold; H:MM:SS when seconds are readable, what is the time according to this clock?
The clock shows **9:43**
